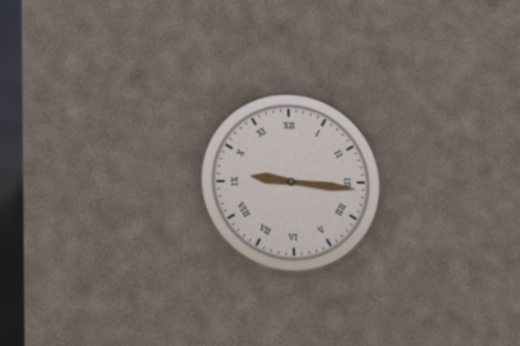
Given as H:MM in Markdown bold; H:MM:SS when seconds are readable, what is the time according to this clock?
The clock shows **9:16**
